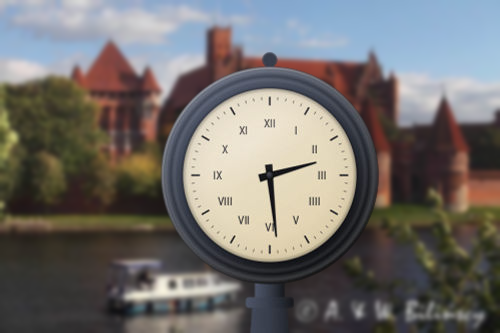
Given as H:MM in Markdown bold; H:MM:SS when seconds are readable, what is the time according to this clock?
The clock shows **2:29**
